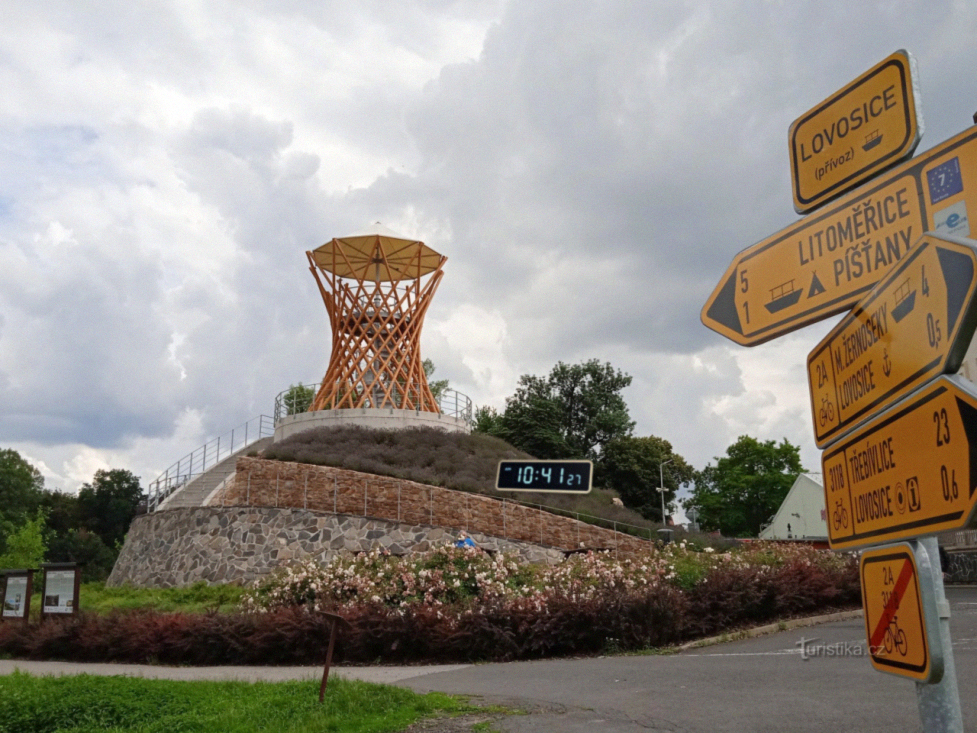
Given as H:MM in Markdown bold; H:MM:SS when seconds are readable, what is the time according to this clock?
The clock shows **10:41**
